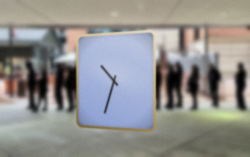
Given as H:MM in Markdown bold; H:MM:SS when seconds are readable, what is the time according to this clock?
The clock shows **10:33**
